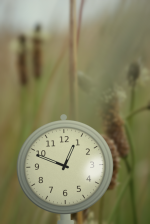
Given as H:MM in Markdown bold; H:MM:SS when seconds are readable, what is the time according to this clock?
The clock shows **12:49**
